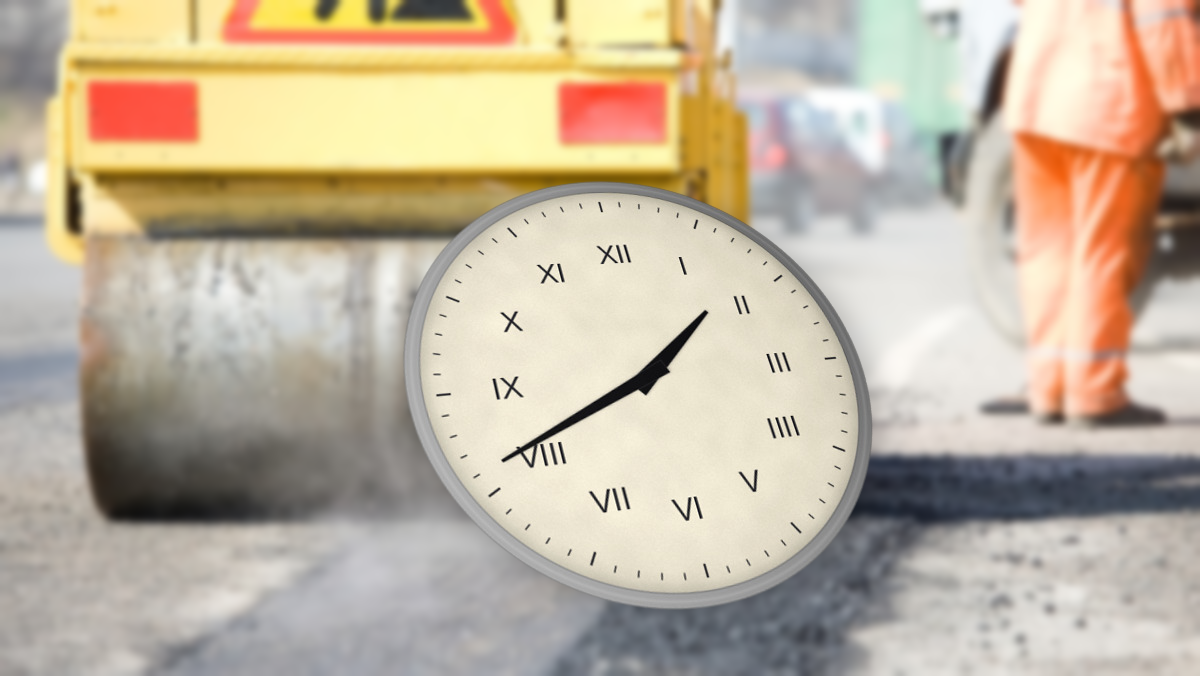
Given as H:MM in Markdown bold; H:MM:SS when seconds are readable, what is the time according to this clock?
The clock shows **1:41**
